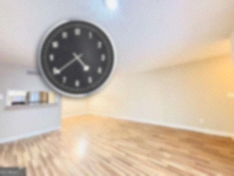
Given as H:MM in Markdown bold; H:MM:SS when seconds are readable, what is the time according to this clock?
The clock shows **4:39**
